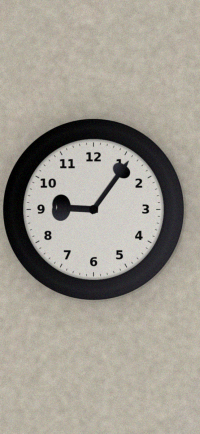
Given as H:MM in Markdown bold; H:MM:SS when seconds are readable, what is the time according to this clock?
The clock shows **9:06**
